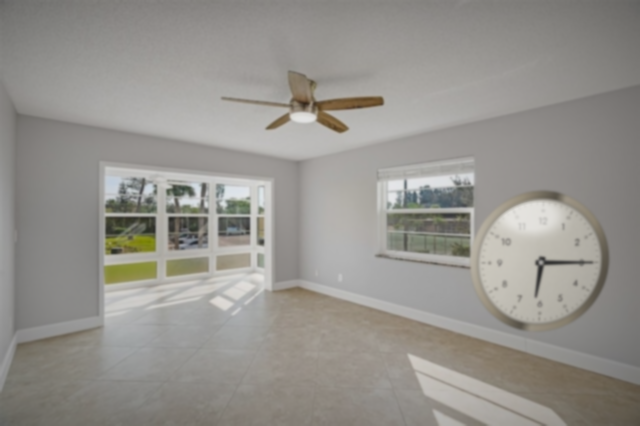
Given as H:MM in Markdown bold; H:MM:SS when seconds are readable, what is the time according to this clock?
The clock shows **6:15**
